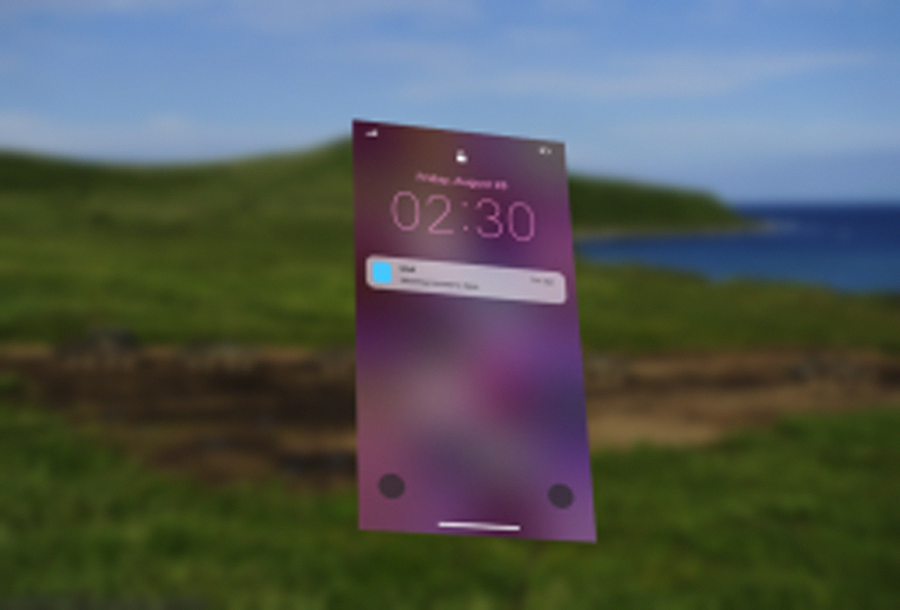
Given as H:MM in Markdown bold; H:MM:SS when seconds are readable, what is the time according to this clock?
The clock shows **2:30**
